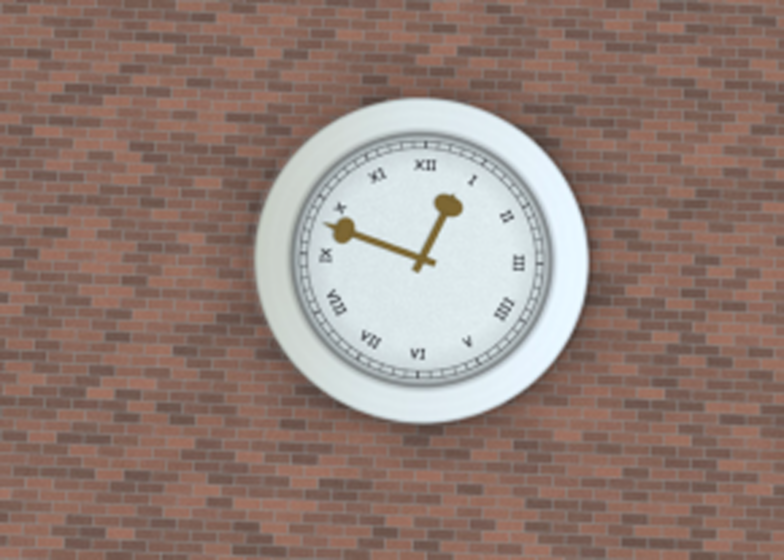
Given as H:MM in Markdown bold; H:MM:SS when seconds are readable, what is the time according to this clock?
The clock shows **12:48**
